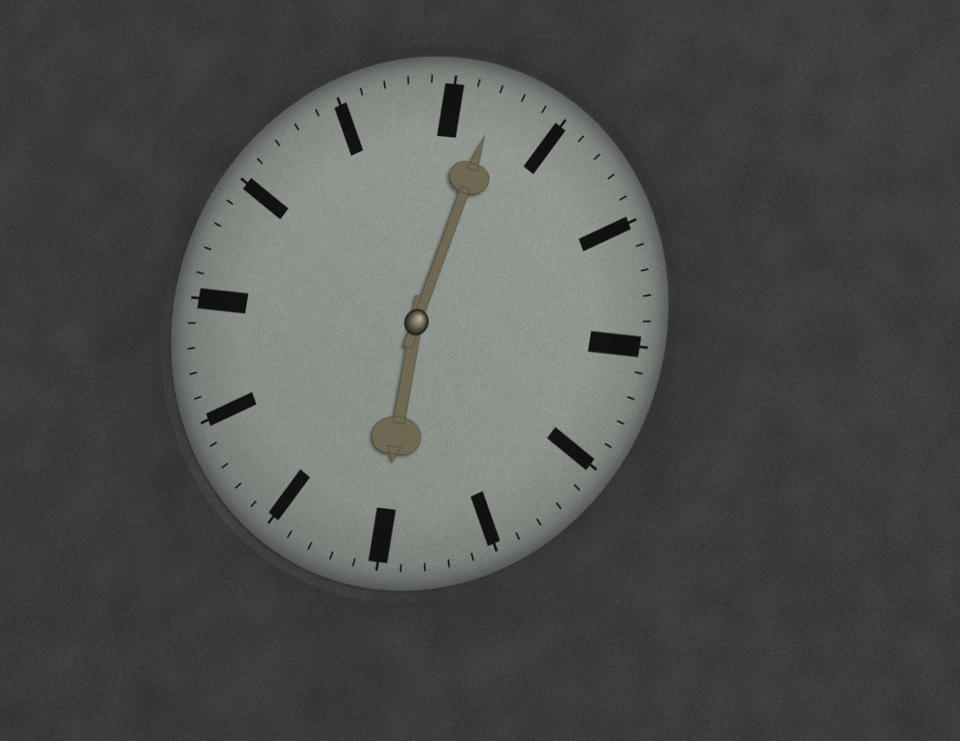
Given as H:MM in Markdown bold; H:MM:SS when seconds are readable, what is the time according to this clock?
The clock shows **6:02**
